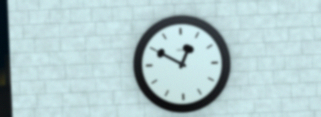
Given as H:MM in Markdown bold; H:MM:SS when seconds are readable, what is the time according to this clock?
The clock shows **12:50**
